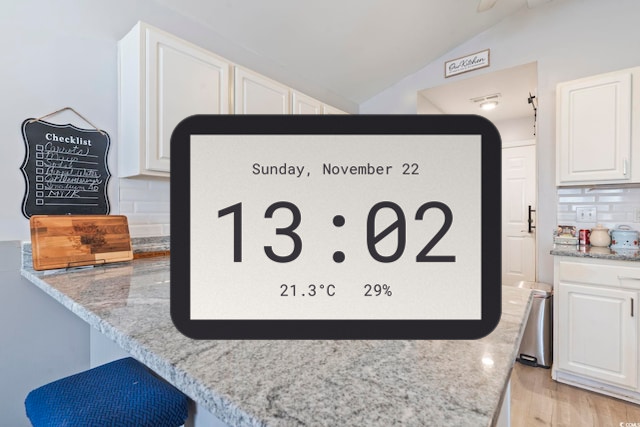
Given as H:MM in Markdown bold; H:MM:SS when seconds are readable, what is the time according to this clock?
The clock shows **13:02**
